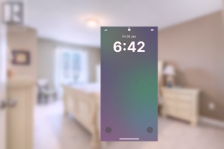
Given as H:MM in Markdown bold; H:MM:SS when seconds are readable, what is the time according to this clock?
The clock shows **6:42**
